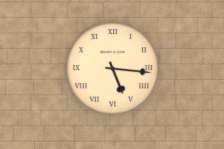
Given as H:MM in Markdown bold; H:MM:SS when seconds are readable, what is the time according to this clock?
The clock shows **5:16**
